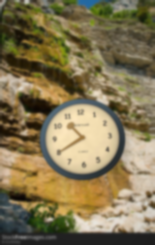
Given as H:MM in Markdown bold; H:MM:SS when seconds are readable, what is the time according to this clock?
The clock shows **10:40**
